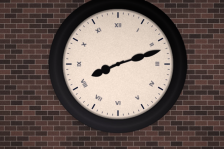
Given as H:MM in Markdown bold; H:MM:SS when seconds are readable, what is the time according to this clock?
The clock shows **8:12**
